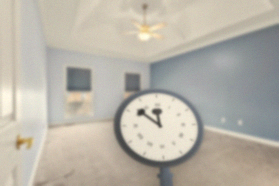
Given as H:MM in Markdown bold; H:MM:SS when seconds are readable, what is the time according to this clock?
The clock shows **11:52**
